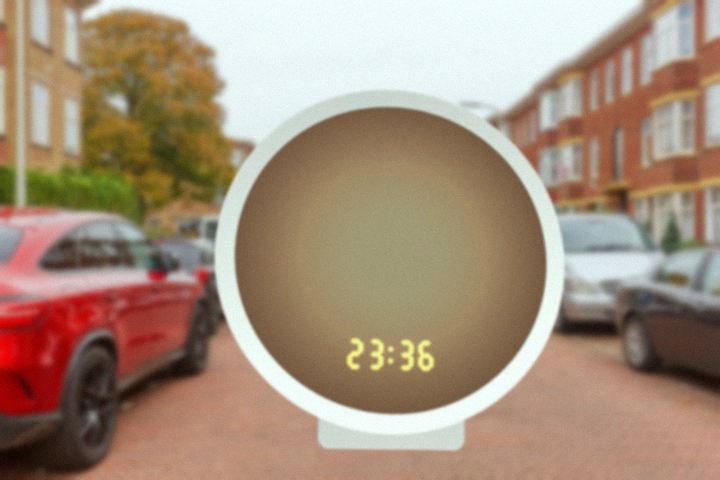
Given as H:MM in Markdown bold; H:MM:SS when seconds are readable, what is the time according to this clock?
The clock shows **23:36**
